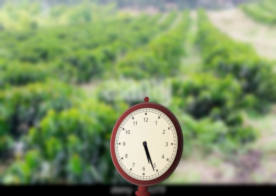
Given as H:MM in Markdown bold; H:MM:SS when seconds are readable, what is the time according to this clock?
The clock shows **5:26**
